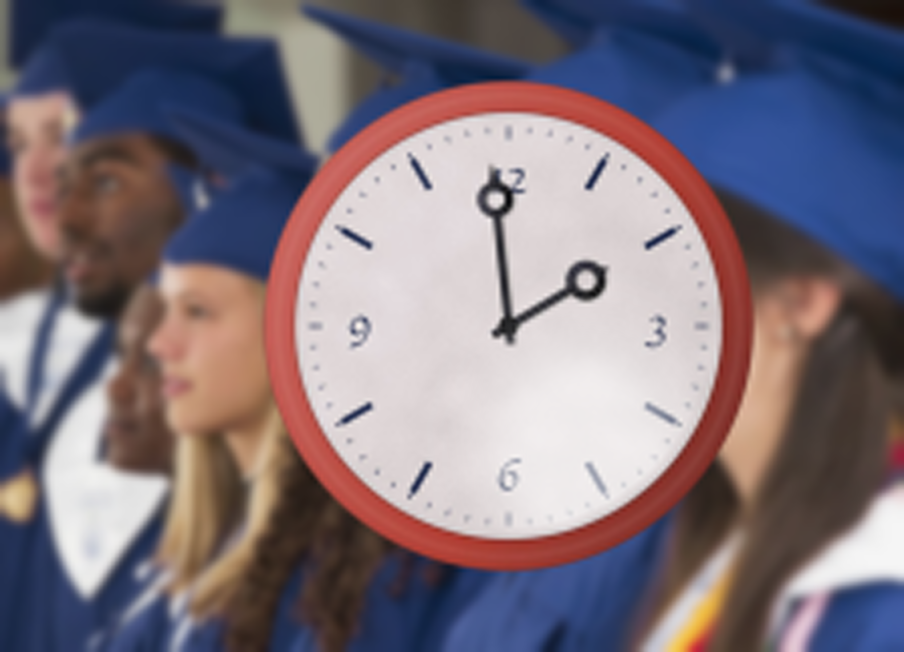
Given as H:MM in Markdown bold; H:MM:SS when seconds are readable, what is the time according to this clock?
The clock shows **1:59**
